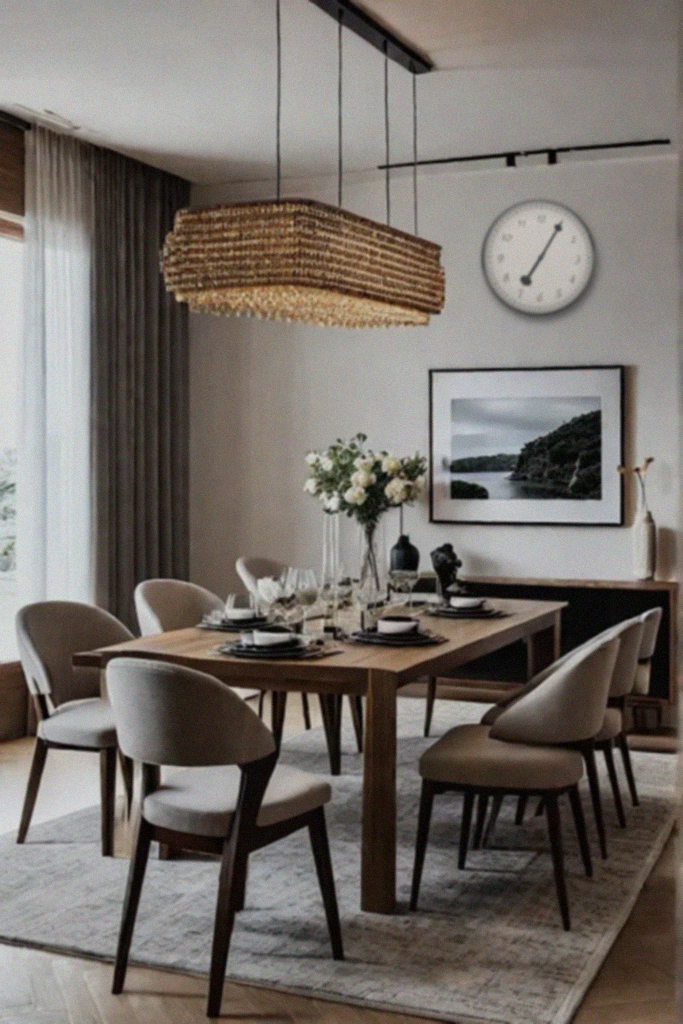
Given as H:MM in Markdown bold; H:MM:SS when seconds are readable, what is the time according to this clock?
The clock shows **7:05**
